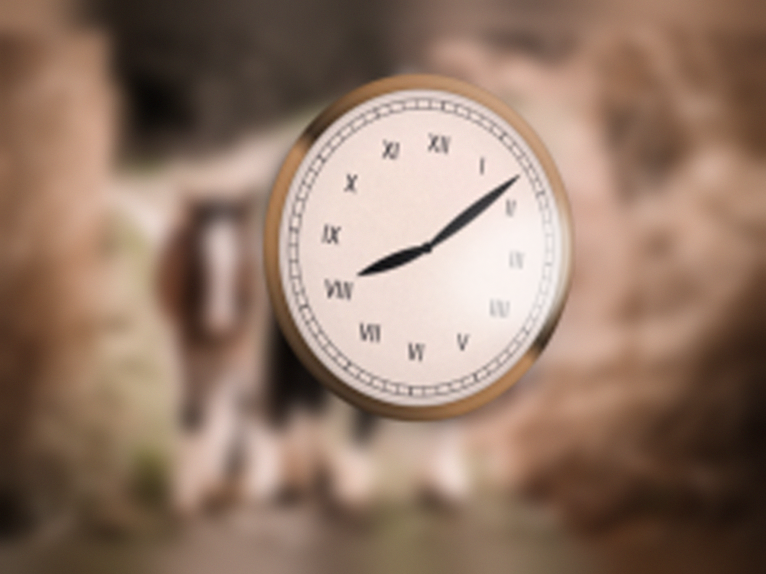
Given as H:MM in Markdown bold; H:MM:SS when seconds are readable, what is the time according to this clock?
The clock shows **8:08**
